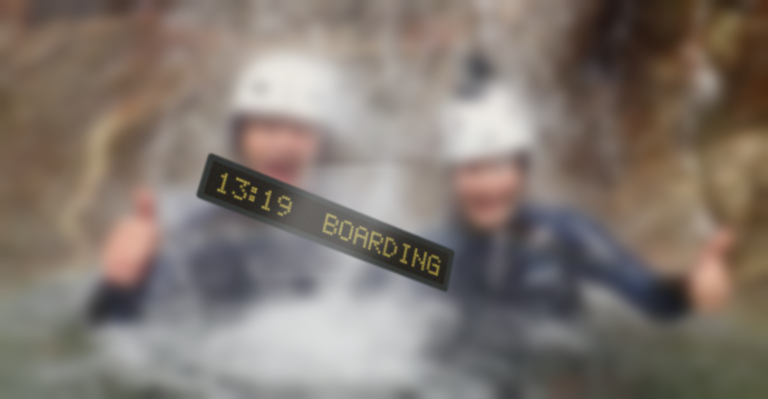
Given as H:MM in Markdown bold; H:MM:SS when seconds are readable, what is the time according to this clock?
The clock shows **13:19**
